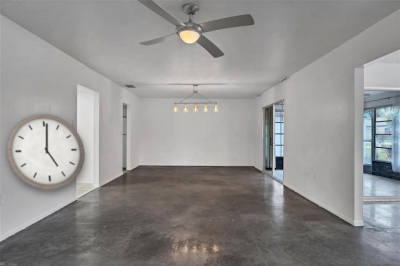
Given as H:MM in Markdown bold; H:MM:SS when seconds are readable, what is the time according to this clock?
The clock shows **5:01**
